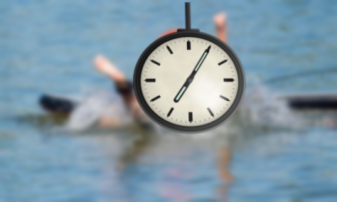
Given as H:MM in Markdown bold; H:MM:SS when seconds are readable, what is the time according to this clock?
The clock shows **7:05**
